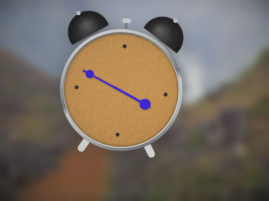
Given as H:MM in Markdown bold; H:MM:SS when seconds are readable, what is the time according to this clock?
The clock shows **3:49**
